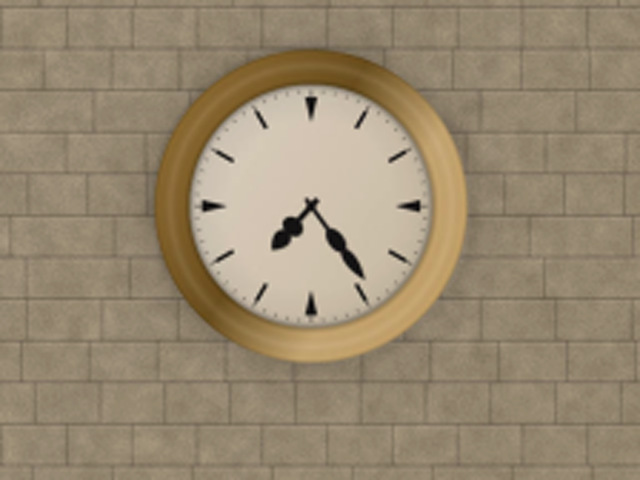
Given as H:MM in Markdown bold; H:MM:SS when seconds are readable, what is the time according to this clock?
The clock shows **7:24**
